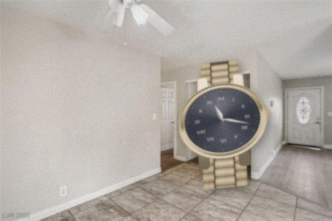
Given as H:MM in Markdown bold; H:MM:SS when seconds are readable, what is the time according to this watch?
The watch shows **11:18**
